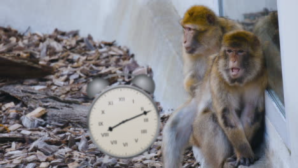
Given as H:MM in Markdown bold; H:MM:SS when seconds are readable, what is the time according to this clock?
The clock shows **8:12**
